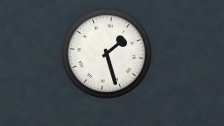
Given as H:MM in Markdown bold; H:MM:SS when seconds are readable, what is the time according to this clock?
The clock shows **1:26**
